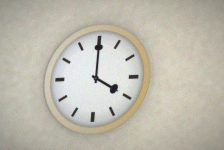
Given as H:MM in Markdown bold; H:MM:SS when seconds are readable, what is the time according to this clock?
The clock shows **4:00**
